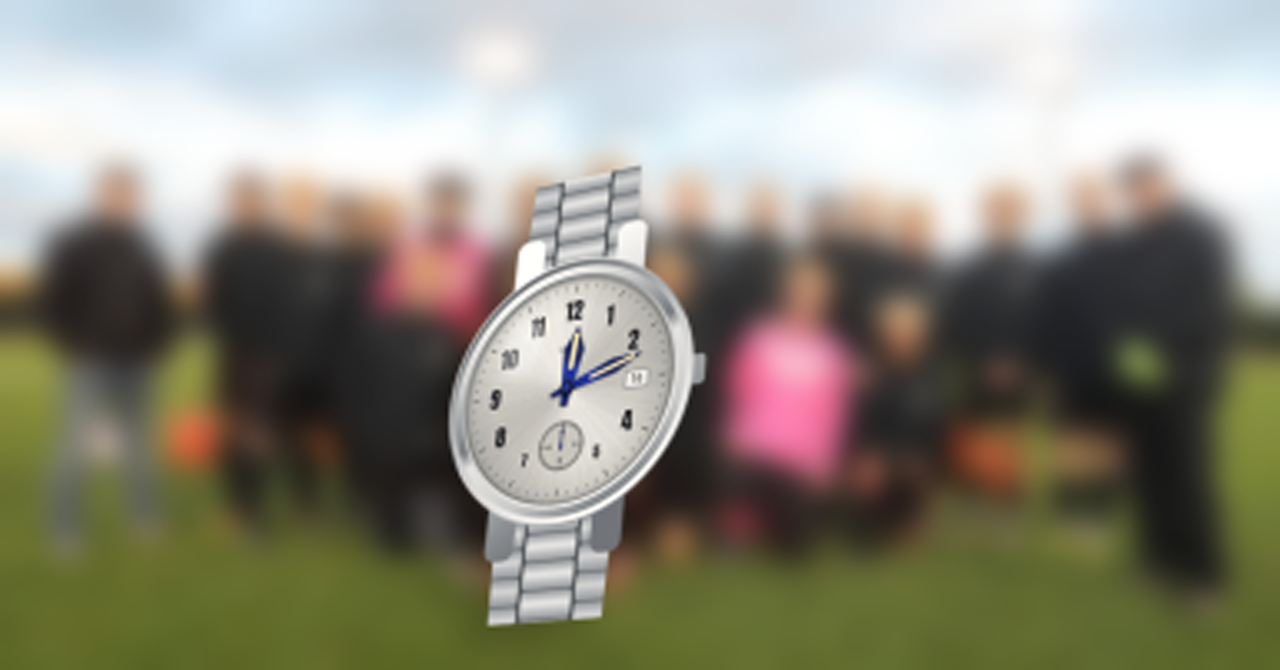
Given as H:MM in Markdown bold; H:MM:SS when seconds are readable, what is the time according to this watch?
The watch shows **12:12**
